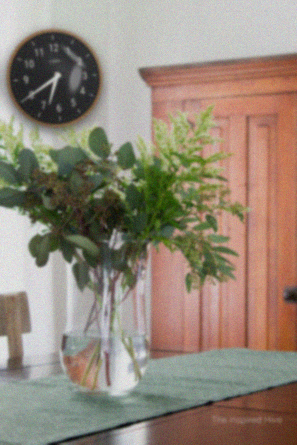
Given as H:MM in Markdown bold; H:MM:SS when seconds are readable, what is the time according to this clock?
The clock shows **6:40**
